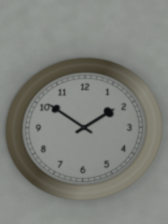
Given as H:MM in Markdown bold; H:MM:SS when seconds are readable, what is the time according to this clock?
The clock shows **1:51**
